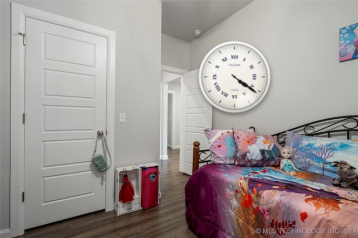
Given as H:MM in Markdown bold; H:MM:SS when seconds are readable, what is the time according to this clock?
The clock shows **4:21**
